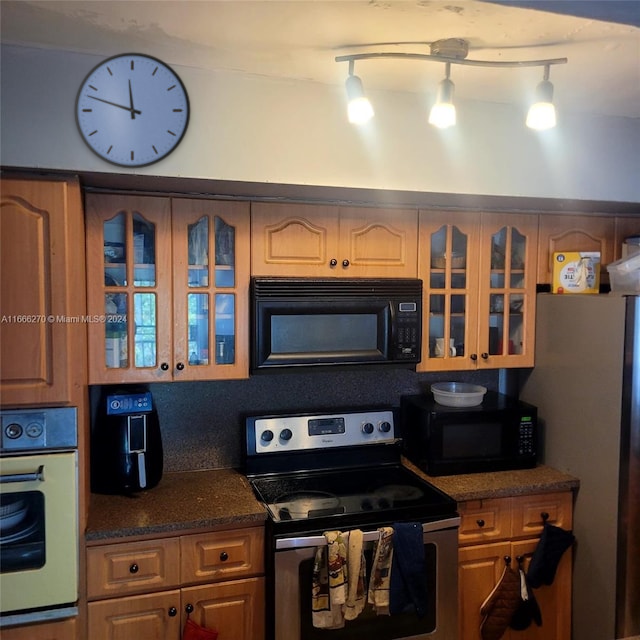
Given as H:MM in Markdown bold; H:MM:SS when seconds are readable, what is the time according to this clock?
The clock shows **11:48**
